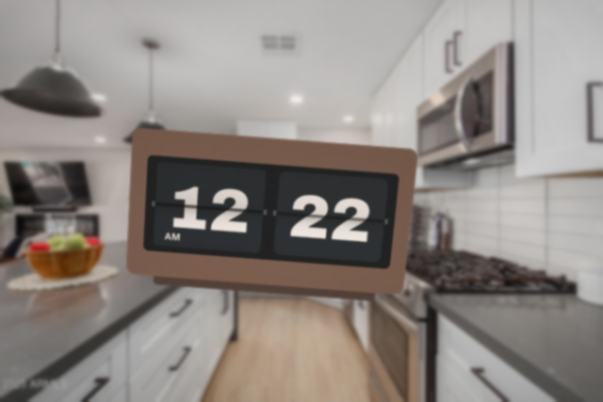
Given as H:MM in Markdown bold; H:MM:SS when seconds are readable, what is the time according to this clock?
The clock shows **12:22**
